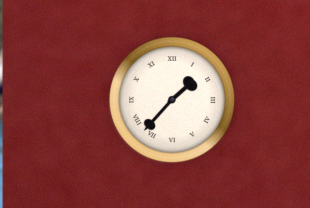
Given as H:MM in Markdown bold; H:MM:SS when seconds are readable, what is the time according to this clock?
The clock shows **1:37**
